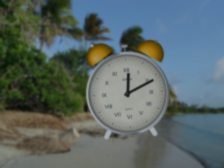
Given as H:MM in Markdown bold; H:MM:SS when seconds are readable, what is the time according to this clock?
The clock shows **12:11**
